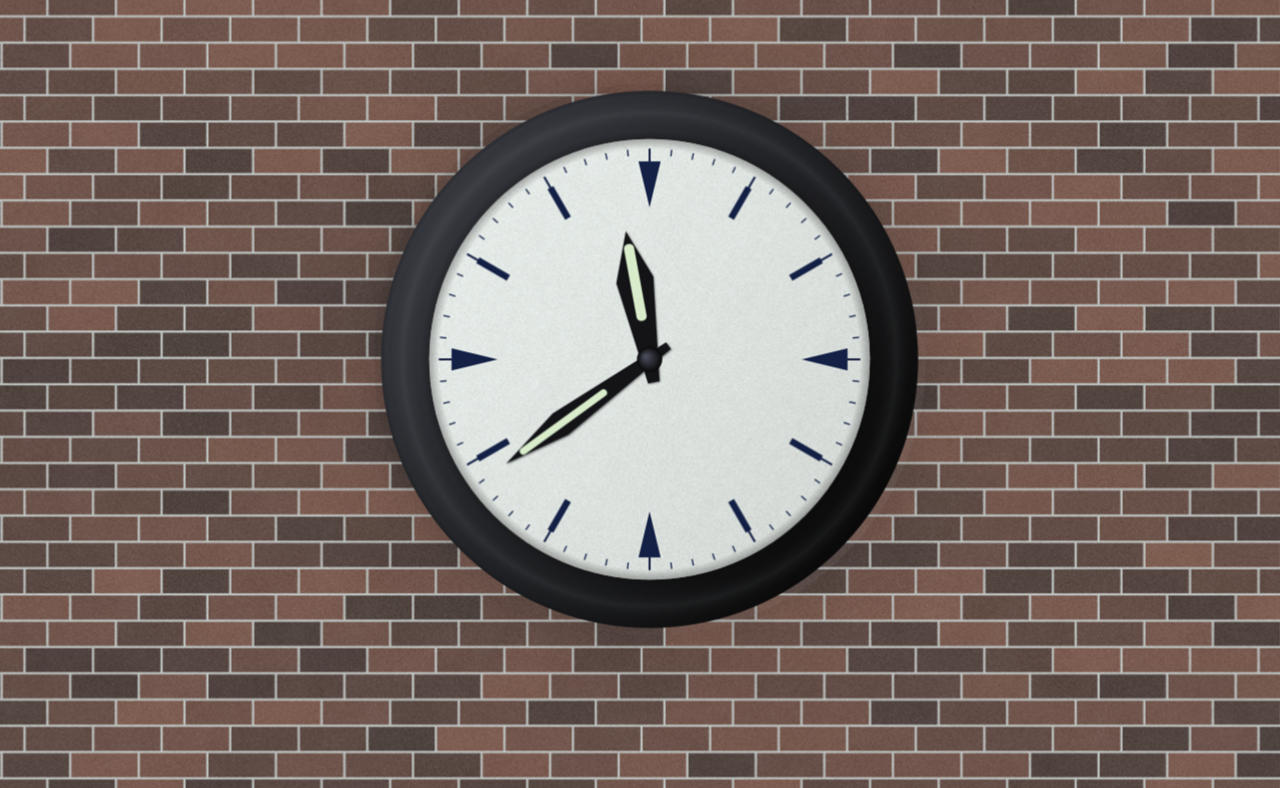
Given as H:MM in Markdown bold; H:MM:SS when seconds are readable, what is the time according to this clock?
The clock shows **11:39**
